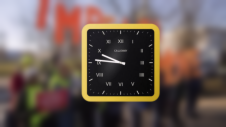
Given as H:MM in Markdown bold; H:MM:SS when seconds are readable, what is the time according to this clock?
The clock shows **9:46**
